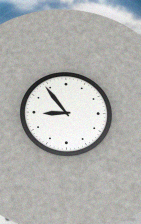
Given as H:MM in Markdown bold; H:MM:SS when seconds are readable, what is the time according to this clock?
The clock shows **8:54**
